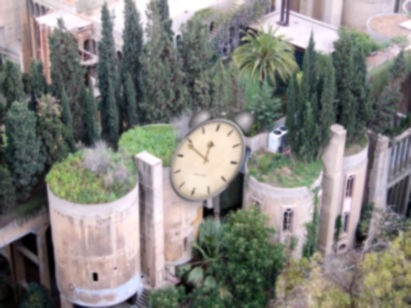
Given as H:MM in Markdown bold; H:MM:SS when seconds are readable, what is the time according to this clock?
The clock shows **11:49**
